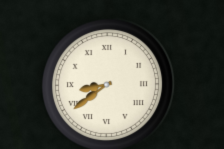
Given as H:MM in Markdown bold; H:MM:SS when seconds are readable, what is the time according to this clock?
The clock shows **8:39**
